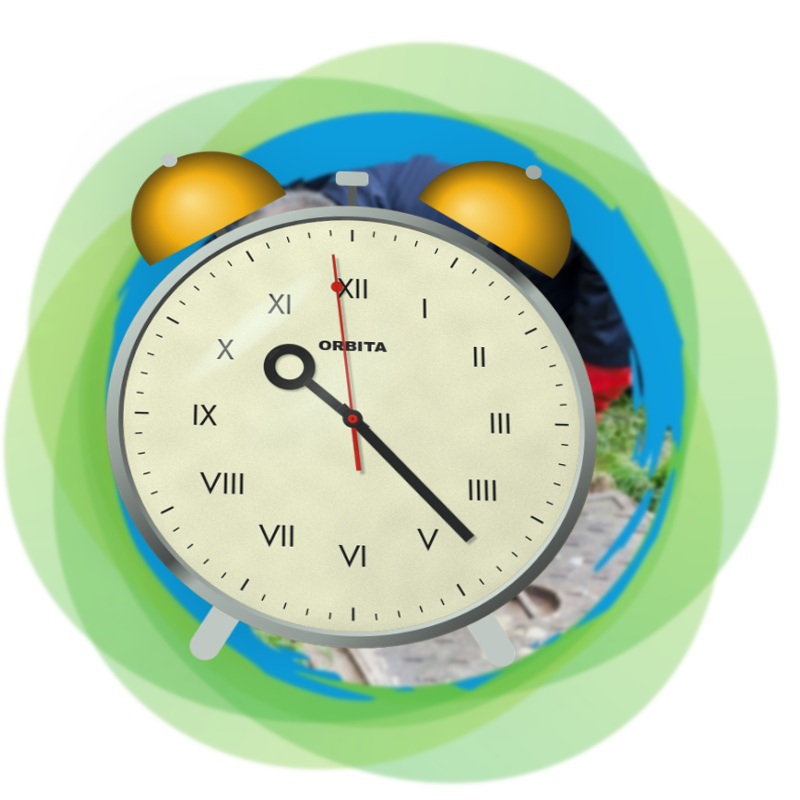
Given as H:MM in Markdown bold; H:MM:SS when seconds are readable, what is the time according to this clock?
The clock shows **10:22:59**
